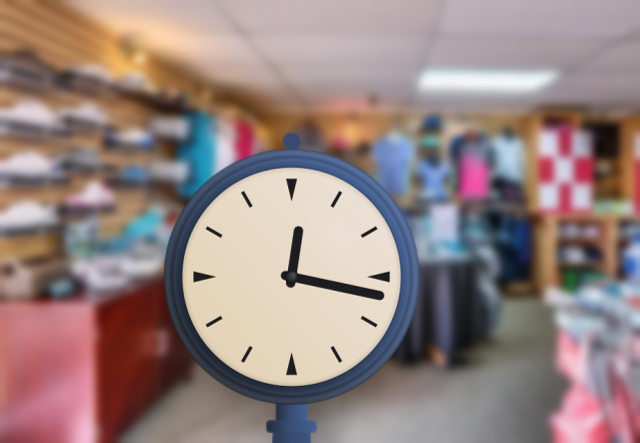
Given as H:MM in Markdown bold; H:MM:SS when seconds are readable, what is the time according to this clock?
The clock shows **12:17**
